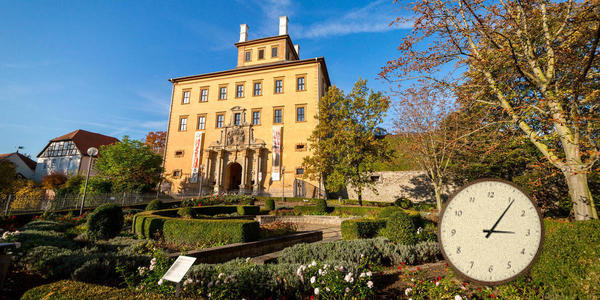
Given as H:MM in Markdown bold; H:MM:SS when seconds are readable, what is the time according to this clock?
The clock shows **3:06**
